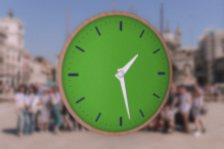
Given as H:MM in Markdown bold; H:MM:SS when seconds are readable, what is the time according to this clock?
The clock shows **1:28**
